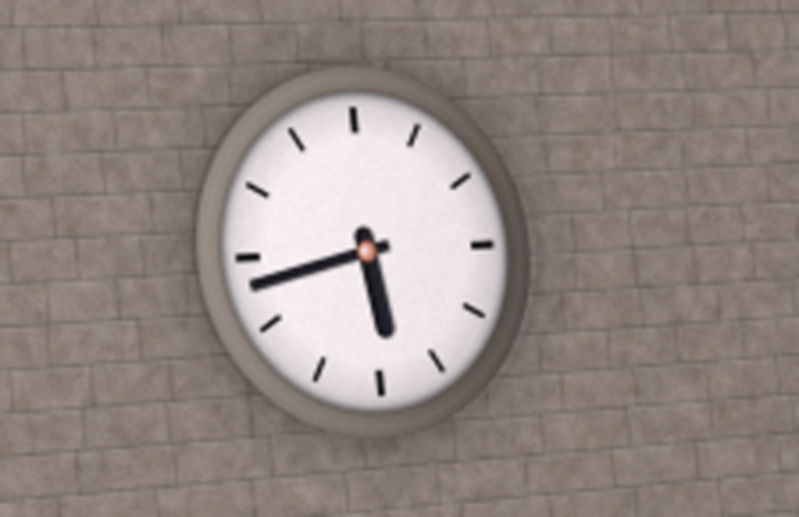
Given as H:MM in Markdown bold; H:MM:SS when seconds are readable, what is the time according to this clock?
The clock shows **5:43**
